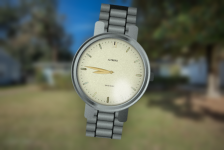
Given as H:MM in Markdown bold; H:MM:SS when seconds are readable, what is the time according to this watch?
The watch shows **8:46**
